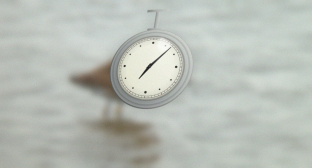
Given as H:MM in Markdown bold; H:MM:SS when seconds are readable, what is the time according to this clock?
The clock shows **7:07**
